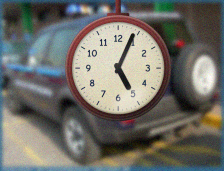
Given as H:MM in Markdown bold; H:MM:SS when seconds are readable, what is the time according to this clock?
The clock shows **5:04**
